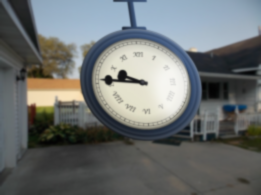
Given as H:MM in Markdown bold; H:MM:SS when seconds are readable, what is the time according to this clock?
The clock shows **9:46**
